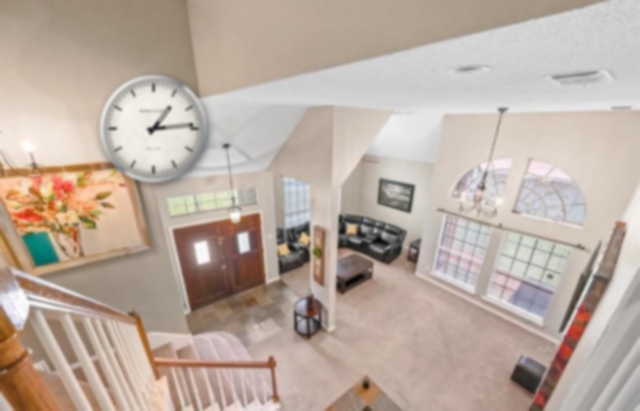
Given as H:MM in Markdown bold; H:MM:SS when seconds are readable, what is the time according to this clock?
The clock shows **1:14**
